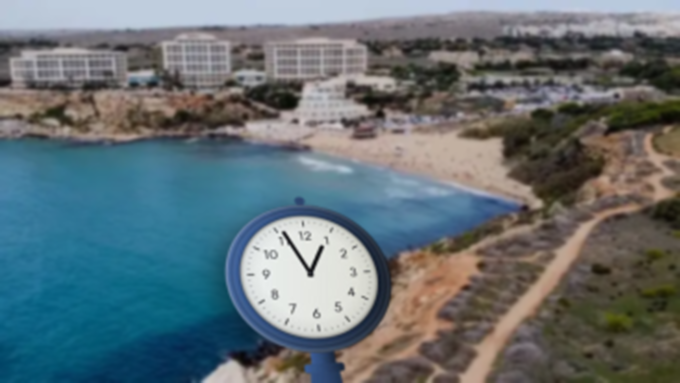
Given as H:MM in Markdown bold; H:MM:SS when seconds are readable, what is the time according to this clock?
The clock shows **12:56**
